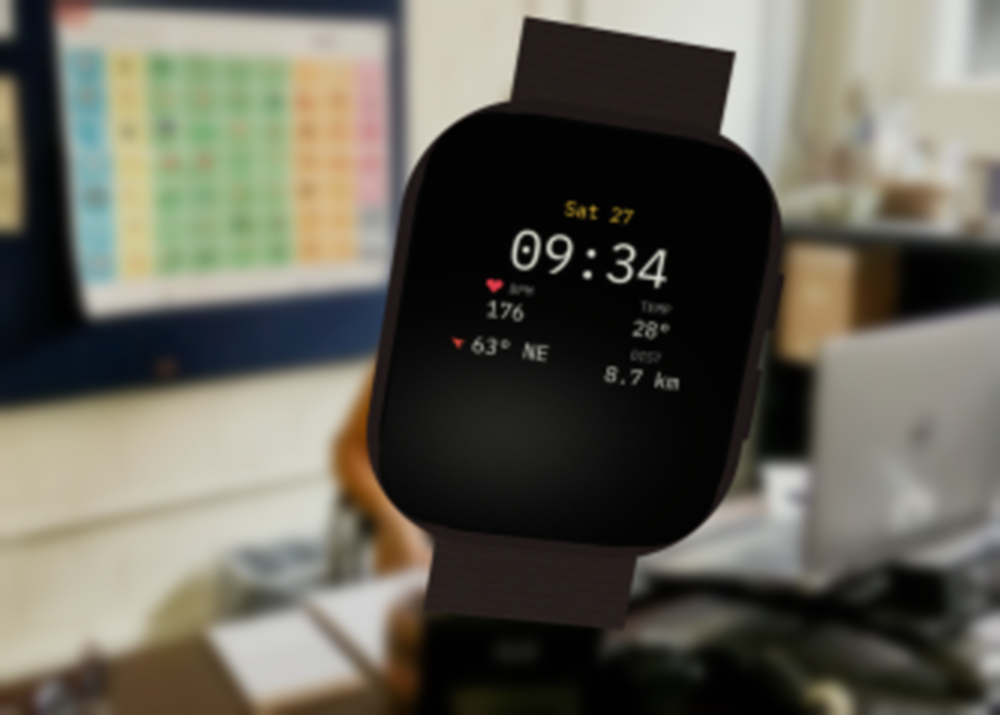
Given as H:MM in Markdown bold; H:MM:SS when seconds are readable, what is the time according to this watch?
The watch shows **9:34**
